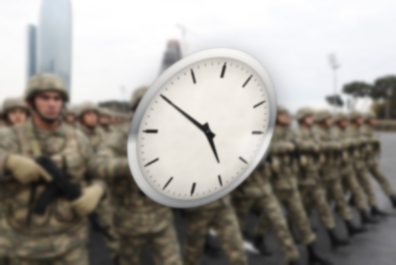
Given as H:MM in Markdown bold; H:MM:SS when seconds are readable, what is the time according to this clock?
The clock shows **4:50**
